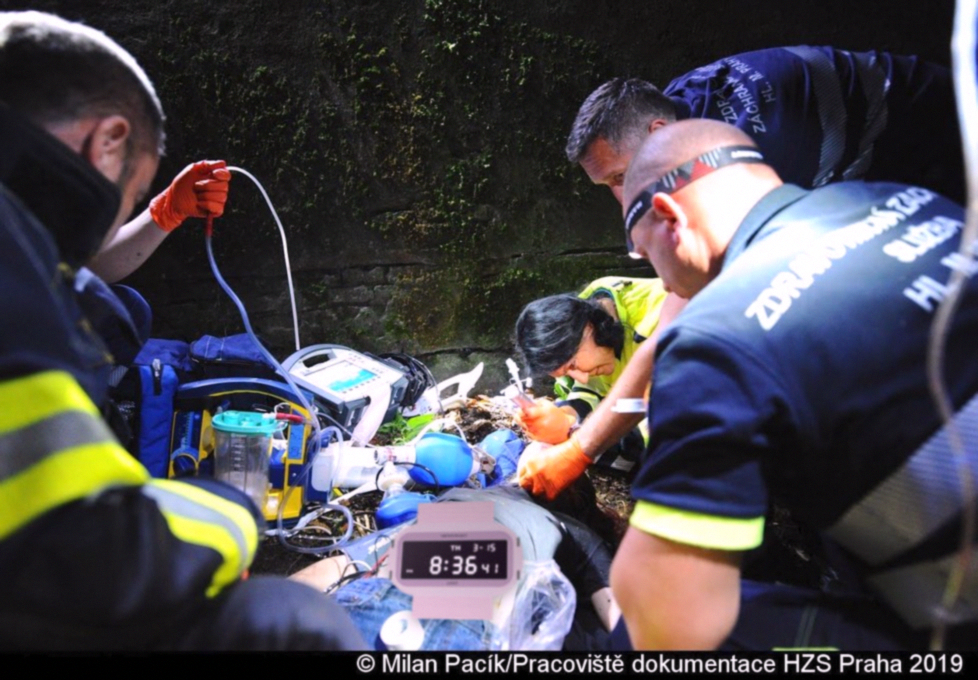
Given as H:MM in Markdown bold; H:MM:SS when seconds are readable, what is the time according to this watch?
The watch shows **8:36**
